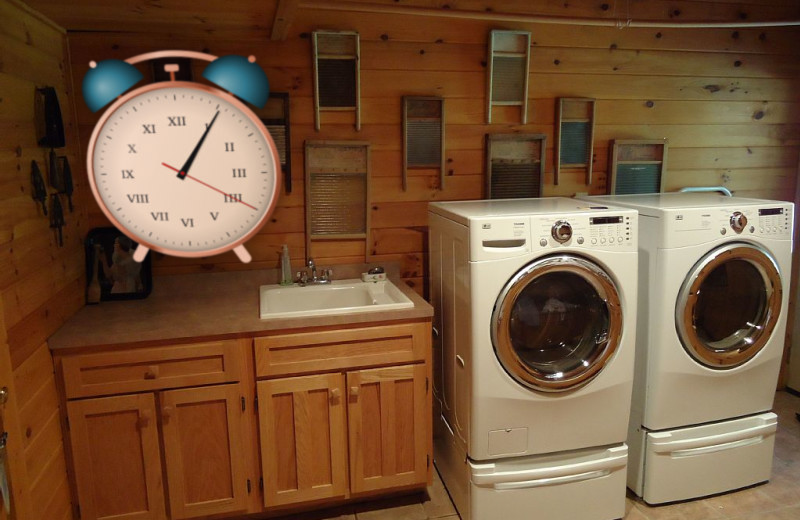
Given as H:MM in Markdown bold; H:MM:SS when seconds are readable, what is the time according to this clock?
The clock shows **1:05:20**
